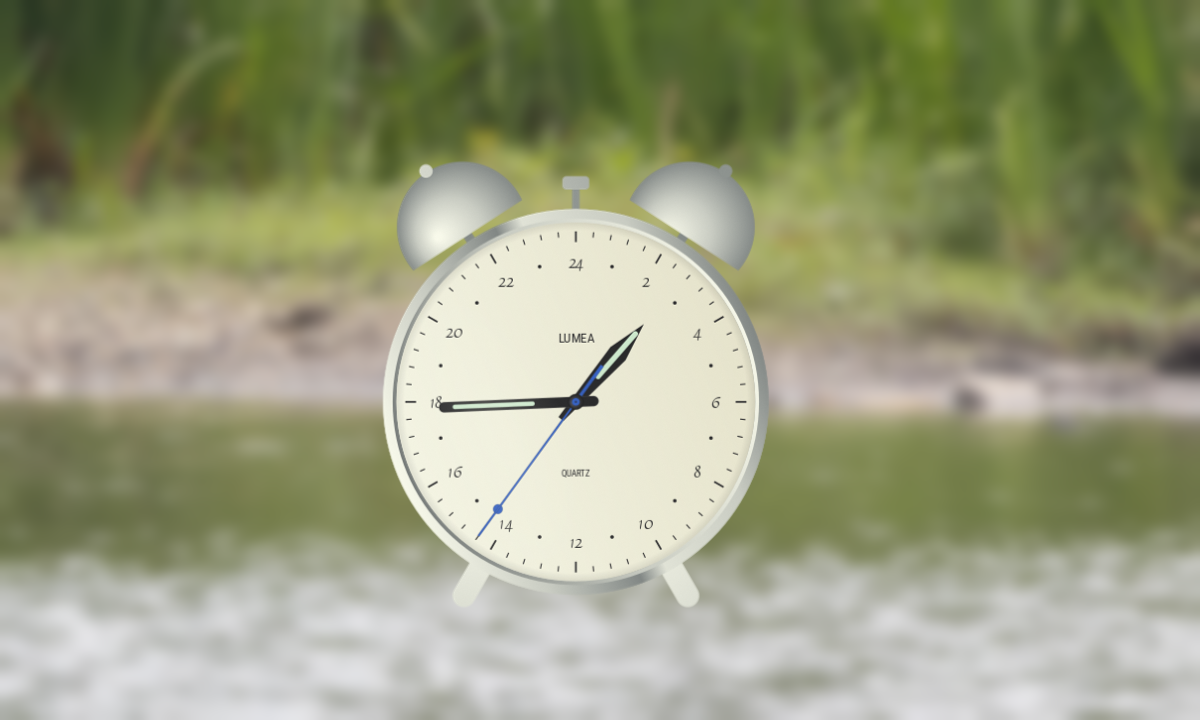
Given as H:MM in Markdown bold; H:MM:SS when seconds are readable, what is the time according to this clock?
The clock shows **2:44:36**
